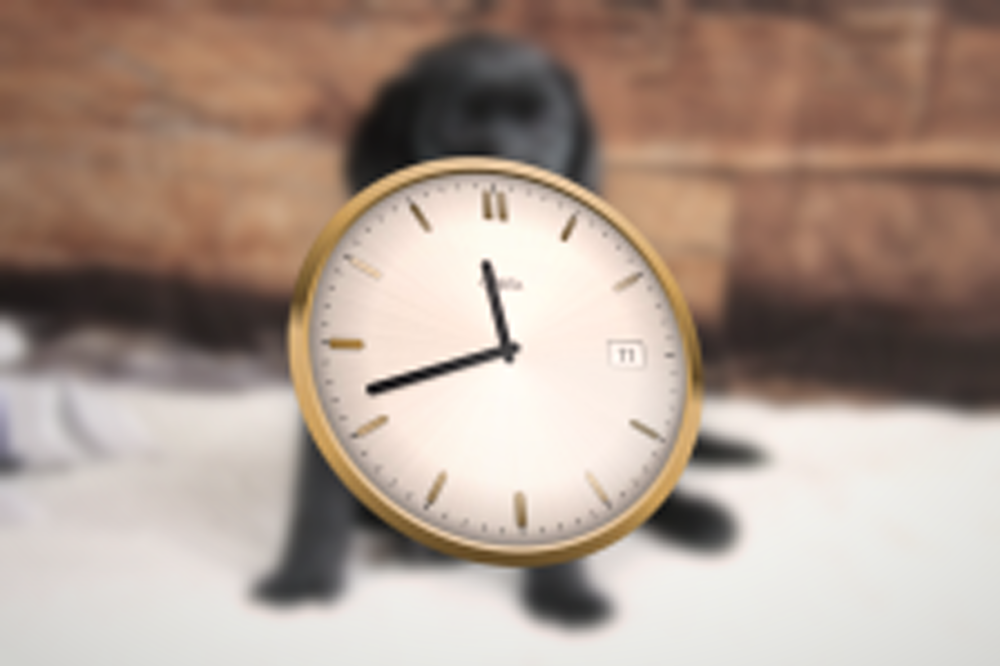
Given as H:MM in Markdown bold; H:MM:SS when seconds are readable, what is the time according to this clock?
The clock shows **11:42**
